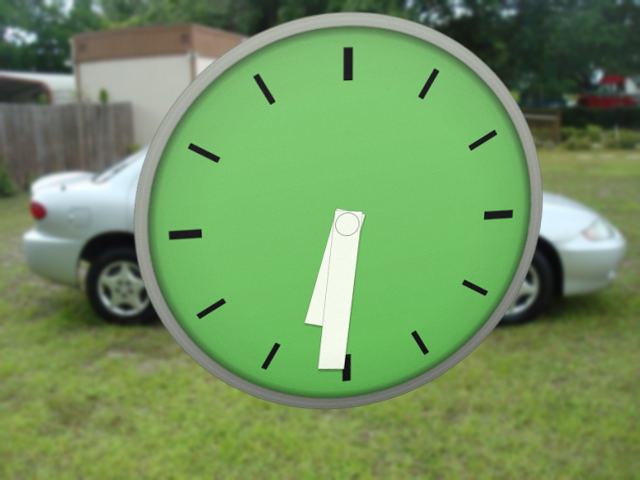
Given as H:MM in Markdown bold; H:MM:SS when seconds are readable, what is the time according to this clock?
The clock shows **6:31**
